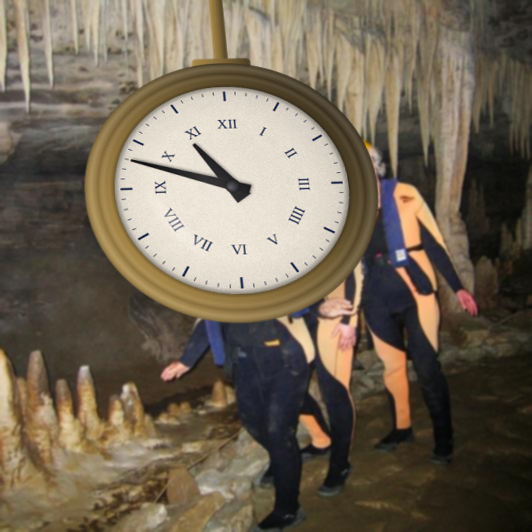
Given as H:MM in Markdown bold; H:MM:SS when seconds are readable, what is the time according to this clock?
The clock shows **10:48**
